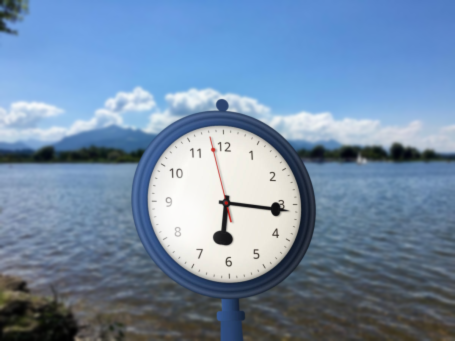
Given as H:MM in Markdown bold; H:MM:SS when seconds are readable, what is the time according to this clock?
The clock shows **6:15:58**
